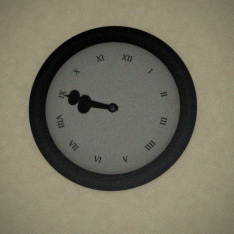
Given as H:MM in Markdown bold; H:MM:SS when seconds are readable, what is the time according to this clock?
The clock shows **8:45**
